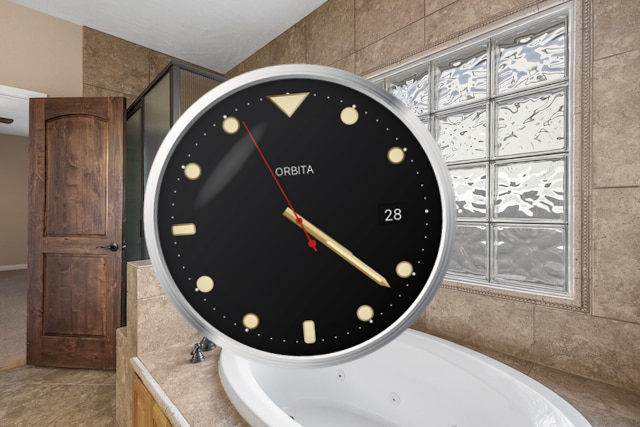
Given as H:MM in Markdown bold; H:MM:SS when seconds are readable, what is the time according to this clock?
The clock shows **4:21:56**
